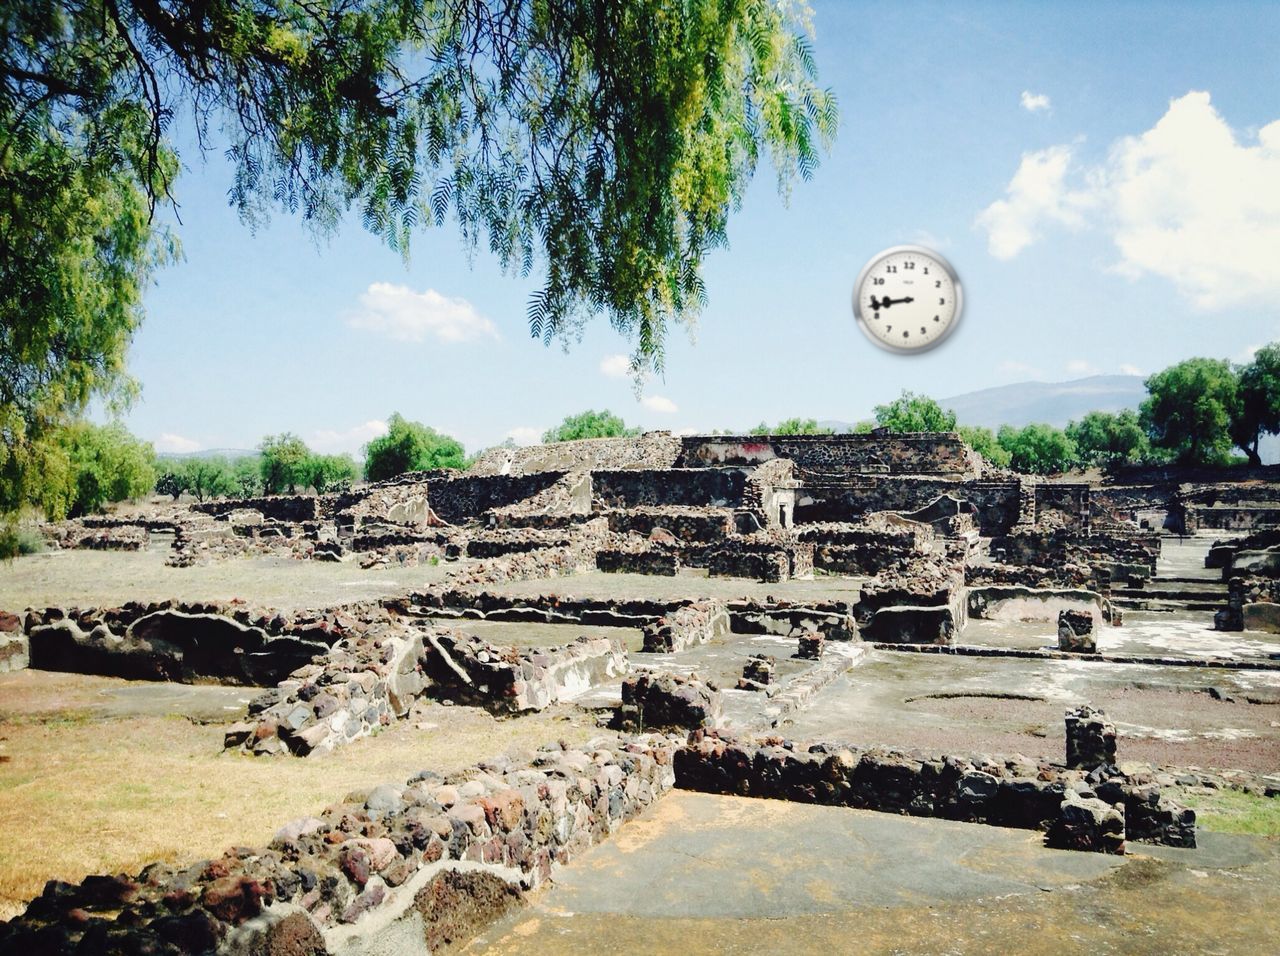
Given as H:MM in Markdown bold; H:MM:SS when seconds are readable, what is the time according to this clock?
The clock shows **8:43**
